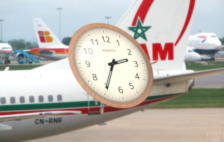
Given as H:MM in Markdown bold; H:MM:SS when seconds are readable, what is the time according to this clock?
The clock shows **2:35**
